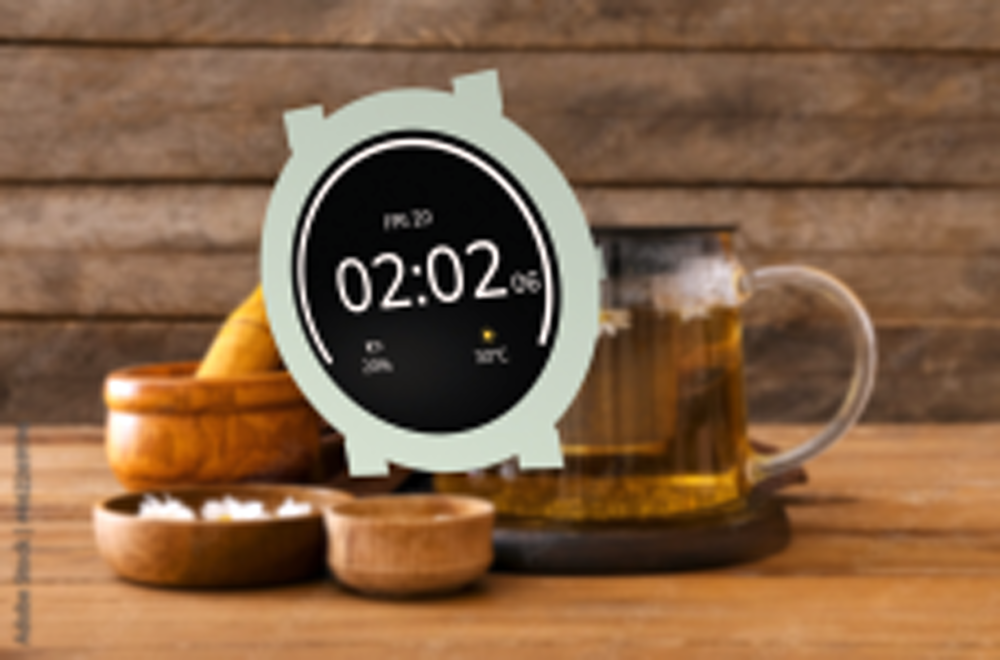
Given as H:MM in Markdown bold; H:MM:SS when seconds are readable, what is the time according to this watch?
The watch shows **2:02**
